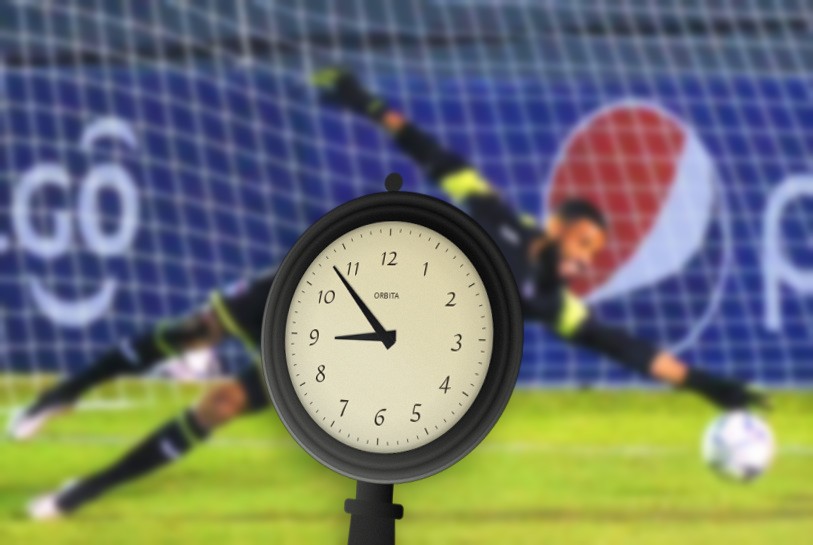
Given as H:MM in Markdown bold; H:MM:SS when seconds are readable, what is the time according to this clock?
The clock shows **8:53**
